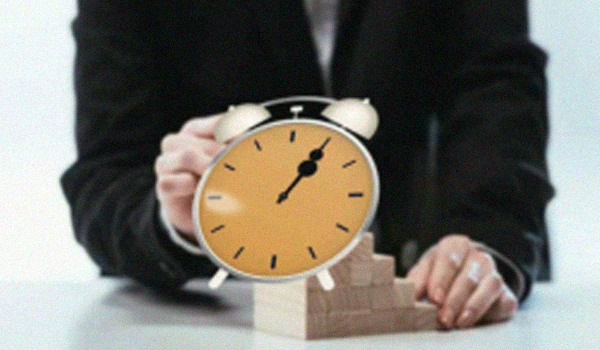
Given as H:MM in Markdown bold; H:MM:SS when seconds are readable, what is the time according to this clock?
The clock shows **1:05**
